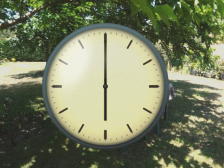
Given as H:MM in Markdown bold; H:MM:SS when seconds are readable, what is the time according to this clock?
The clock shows **6:00**
